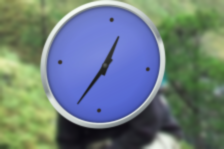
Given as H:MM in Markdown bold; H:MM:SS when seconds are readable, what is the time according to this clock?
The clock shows **12:35**
